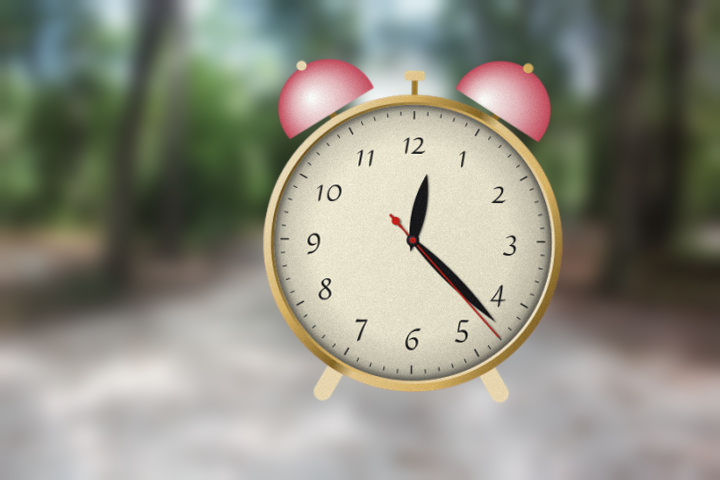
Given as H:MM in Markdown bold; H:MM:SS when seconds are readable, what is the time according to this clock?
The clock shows **12:22:23**
